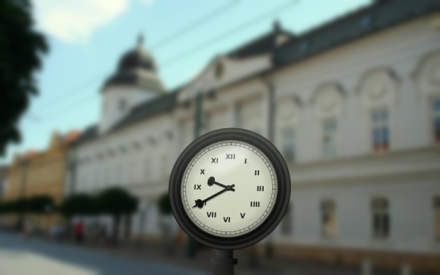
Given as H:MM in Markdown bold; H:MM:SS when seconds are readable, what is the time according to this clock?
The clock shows **9:40**
